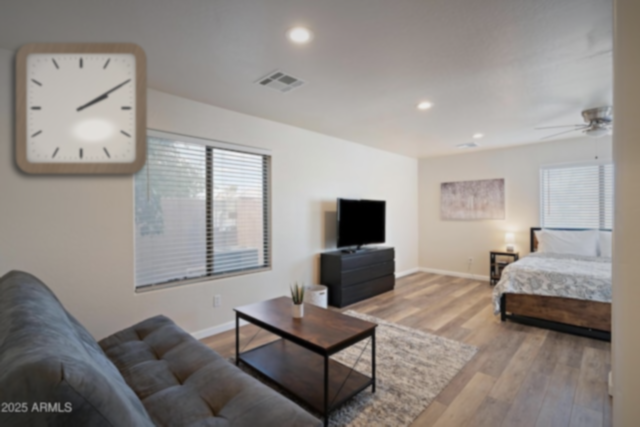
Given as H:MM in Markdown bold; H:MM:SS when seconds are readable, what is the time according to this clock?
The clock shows **2:10**
